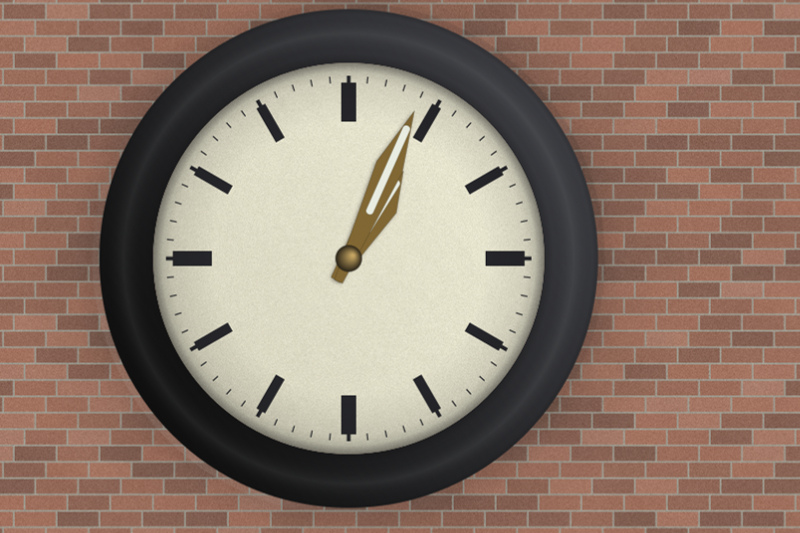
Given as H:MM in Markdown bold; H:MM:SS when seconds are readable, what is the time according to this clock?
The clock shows **1:04**
